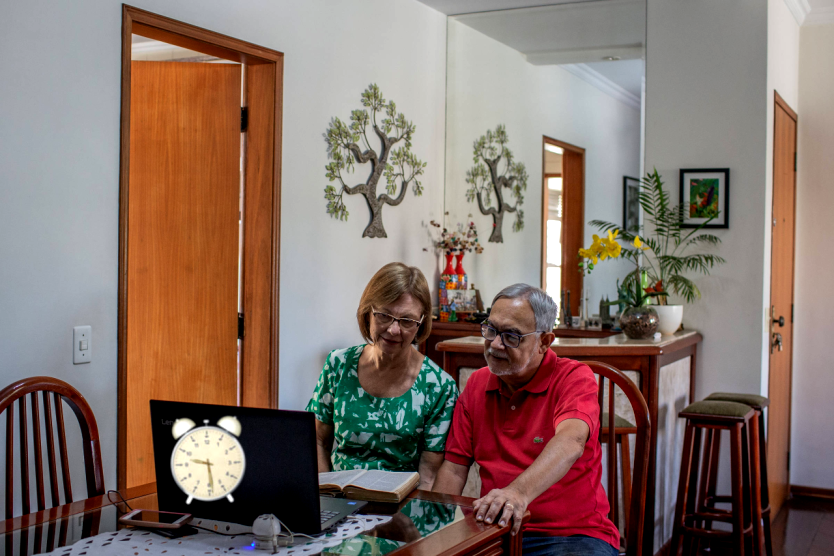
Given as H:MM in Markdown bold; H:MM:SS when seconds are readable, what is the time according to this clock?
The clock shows **9:29**
